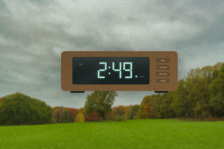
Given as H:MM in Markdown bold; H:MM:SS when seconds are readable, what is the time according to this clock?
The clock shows **2:49**
